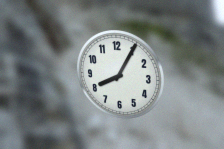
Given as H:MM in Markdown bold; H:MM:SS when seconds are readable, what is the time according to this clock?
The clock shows **8:05**
